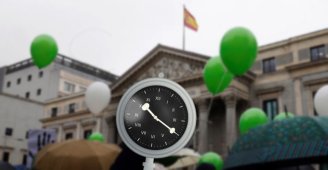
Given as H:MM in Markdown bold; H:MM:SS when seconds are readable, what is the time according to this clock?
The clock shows **10:20**
